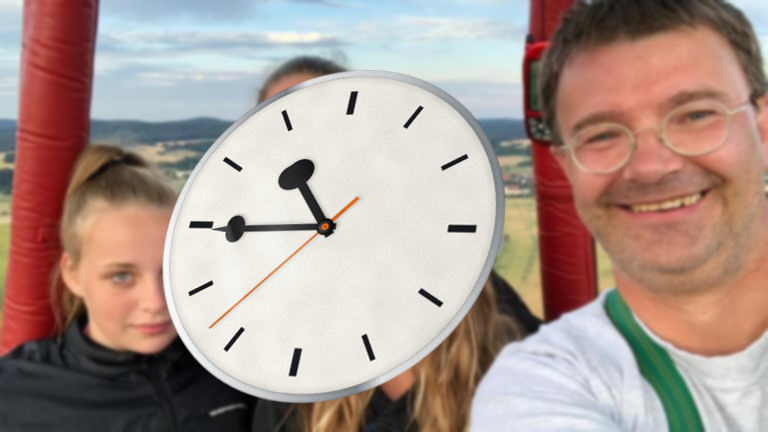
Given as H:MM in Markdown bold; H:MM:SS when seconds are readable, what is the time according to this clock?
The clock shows **10:44:37**
